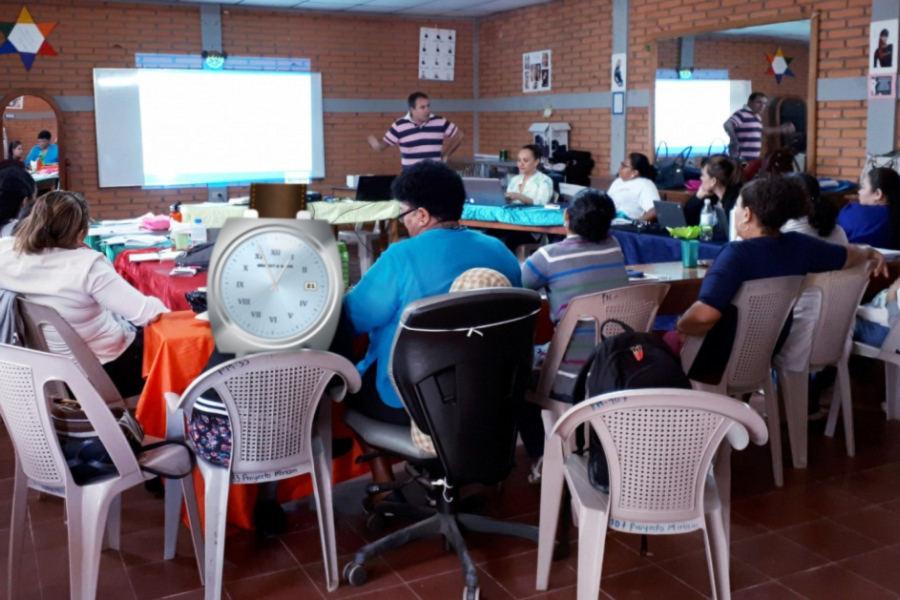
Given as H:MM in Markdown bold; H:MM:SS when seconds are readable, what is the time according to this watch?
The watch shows **12:56**
